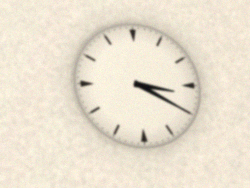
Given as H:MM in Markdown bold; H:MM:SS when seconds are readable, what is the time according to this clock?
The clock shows **3:20**
